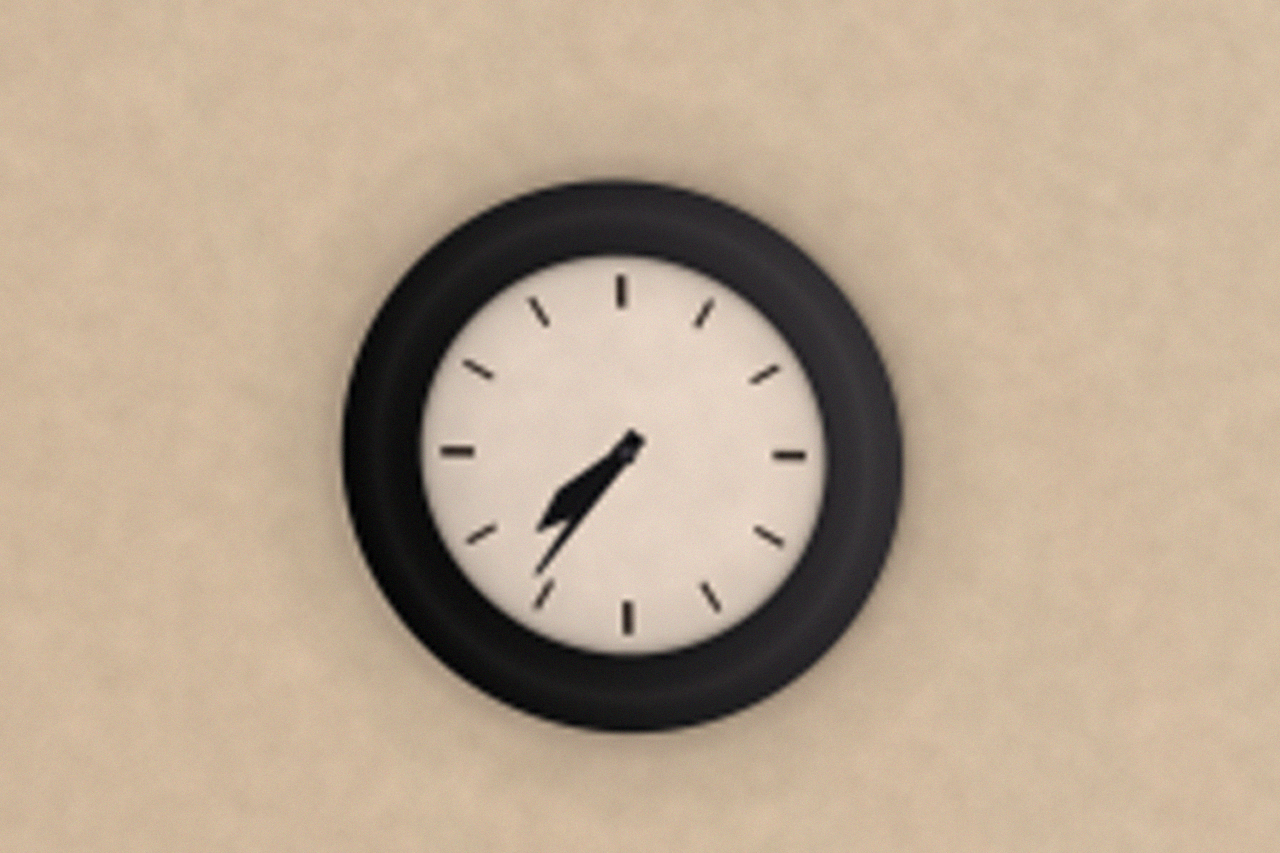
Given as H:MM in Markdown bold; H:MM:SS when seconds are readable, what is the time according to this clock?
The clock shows **7:36**
